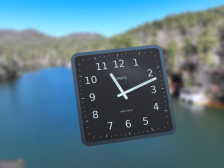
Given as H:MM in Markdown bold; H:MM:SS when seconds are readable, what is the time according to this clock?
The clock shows **11:12**
